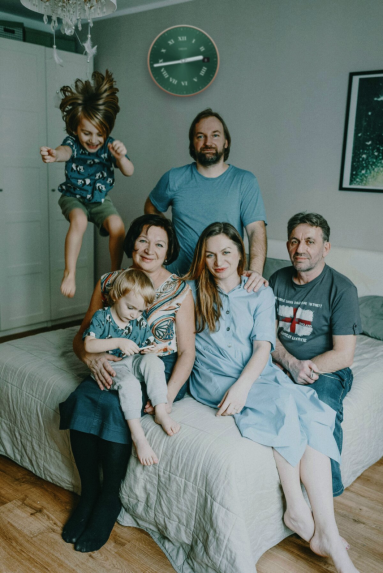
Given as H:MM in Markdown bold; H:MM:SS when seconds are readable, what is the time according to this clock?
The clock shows **2:44**
